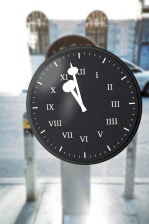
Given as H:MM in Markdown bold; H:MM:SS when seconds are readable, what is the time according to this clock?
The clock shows **10:58**
